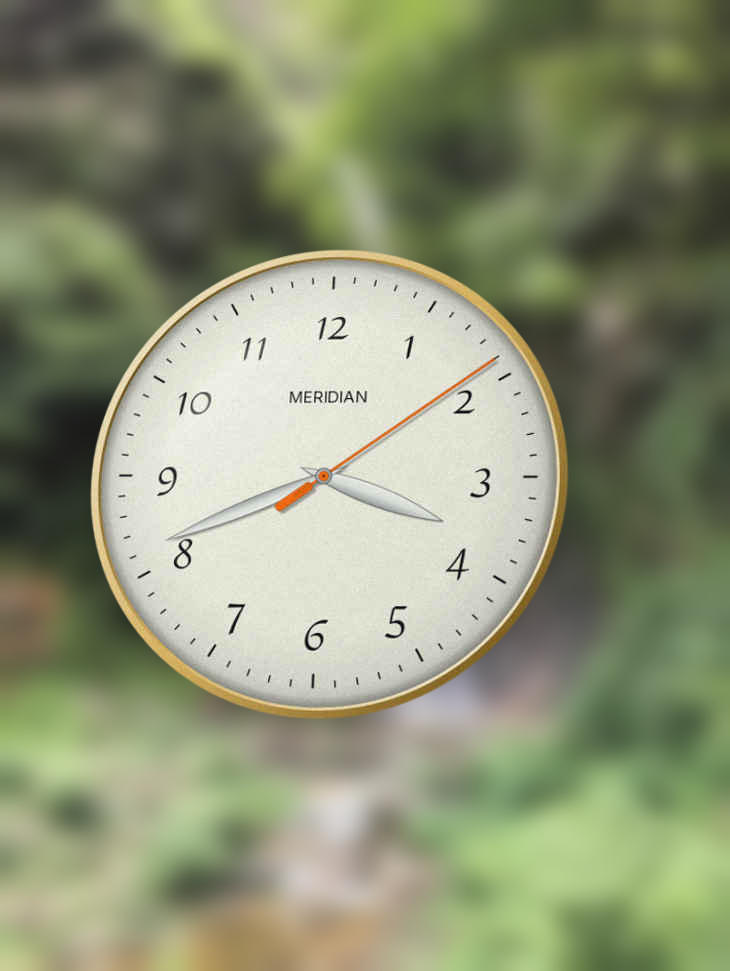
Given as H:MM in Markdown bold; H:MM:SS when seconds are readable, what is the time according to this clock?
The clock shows **3:41:09**
